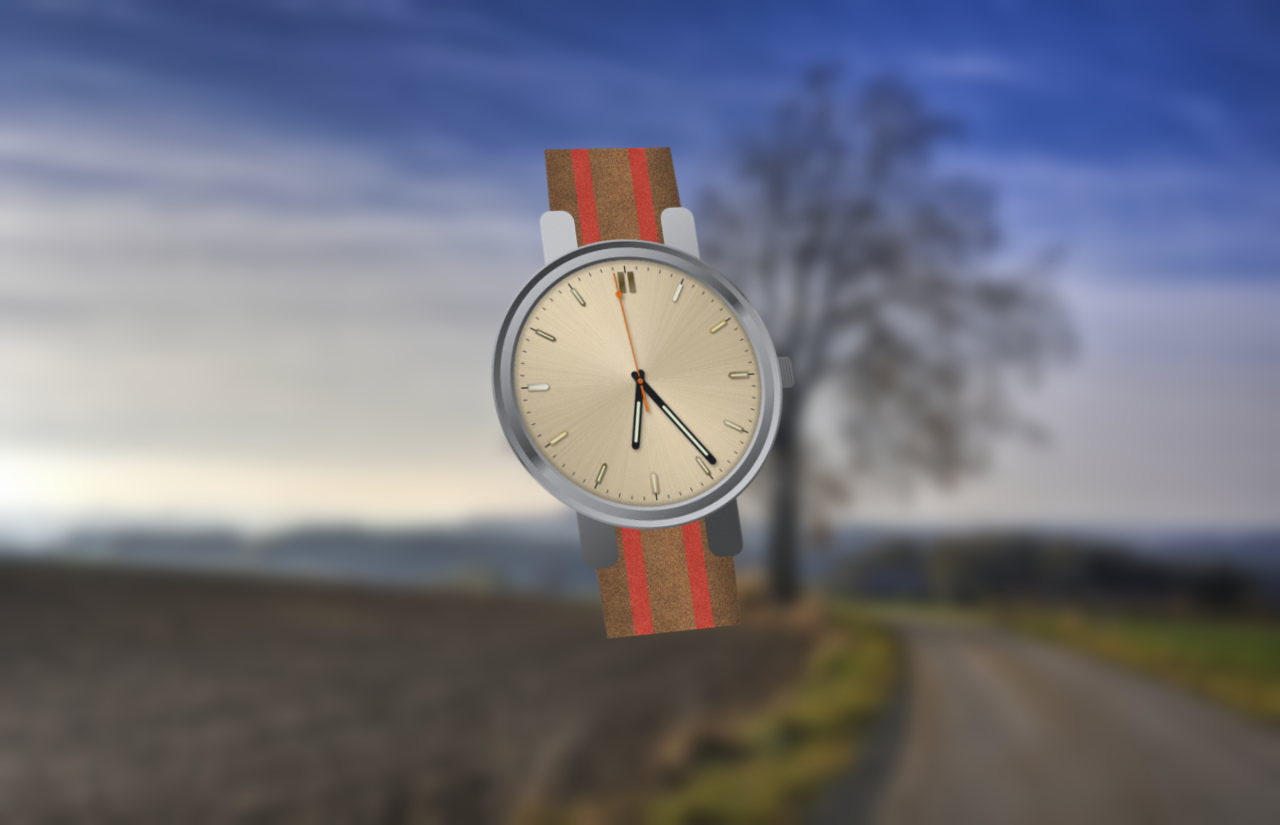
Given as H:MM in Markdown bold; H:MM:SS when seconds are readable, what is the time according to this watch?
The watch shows **6:23:59**
